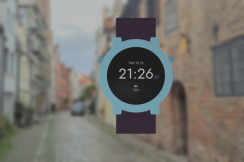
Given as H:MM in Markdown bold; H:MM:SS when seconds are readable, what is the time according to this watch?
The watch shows **21:26**
